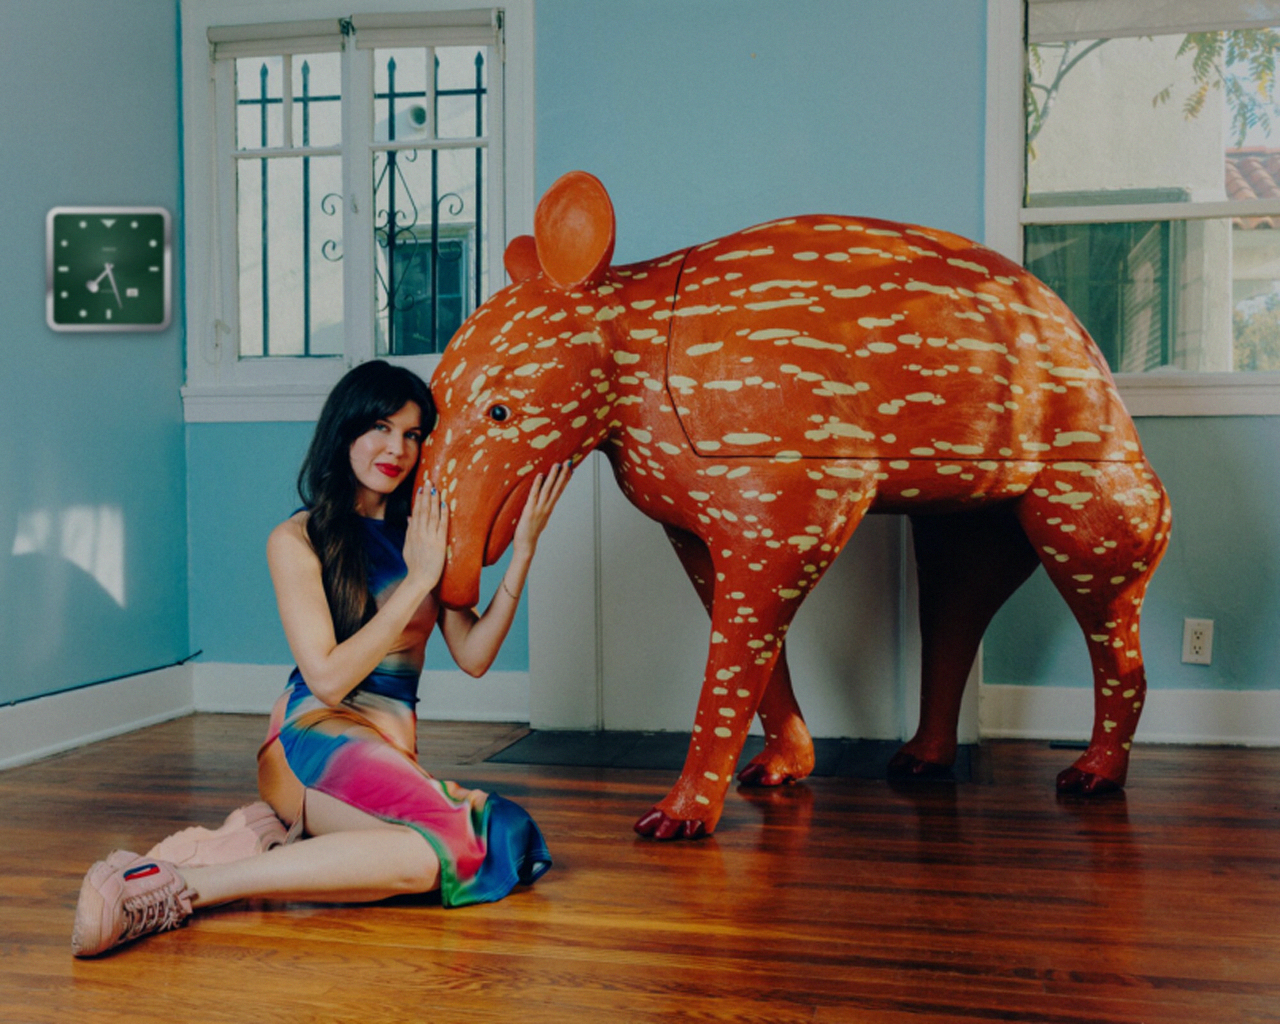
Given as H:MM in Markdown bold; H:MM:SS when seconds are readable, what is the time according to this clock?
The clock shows **7:27**
